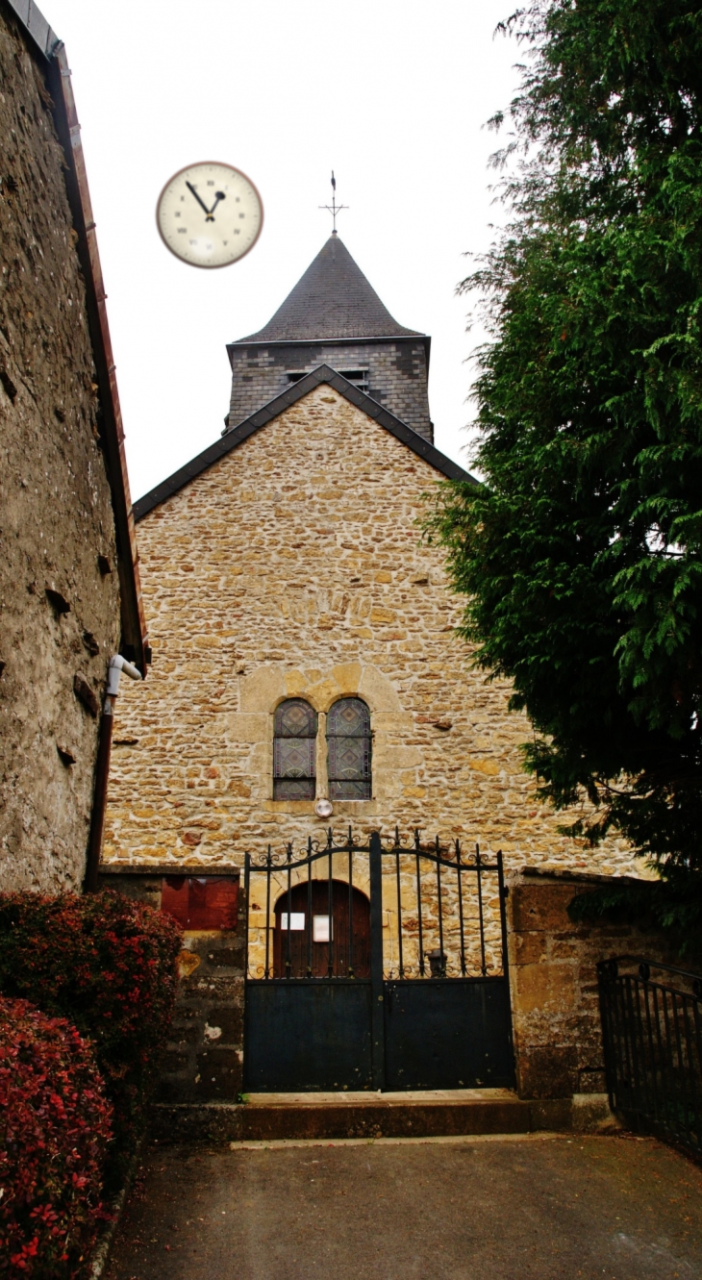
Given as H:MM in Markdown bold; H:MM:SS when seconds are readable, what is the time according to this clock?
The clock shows **12:54**
